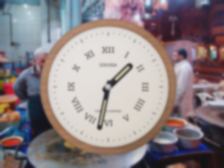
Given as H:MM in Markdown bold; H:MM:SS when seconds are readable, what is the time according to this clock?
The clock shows **1:32**
